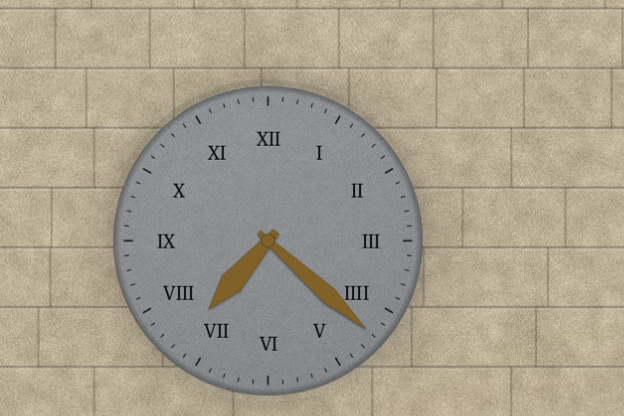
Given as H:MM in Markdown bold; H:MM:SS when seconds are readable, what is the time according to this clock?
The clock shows **7:22**
